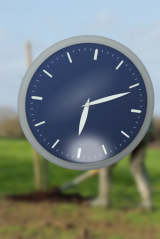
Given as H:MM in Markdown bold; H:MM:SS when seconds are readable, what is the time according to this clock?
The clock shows **6:11**
